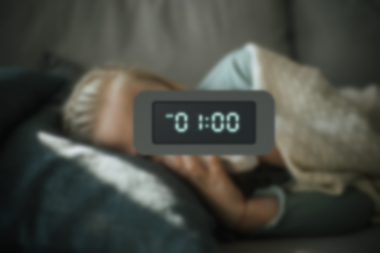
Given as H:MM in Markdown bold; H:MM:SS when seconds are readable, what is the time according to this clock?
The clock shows **1:00**
